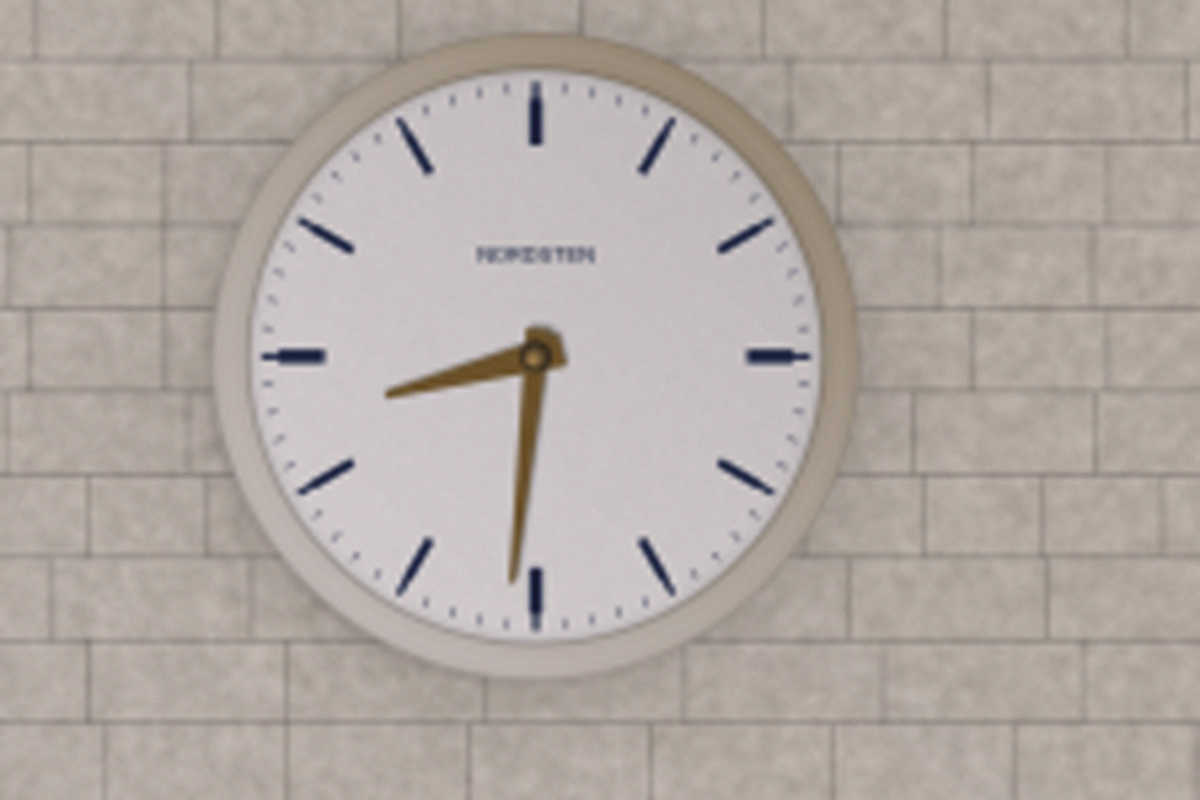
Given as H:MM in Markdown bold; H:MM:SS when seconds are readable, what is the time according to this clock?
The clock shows **8:31**
